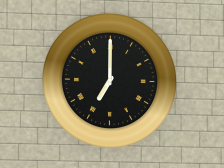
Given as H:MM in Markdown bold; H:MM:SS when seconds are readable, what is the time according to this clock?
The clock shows **7:00**
